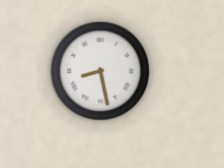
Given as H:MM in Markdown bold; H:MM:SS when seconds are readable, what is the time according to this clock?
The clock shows **8:28**
